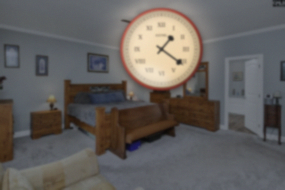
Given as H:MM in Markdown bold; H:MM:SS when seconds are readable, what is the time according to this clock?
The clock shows **1:21**
